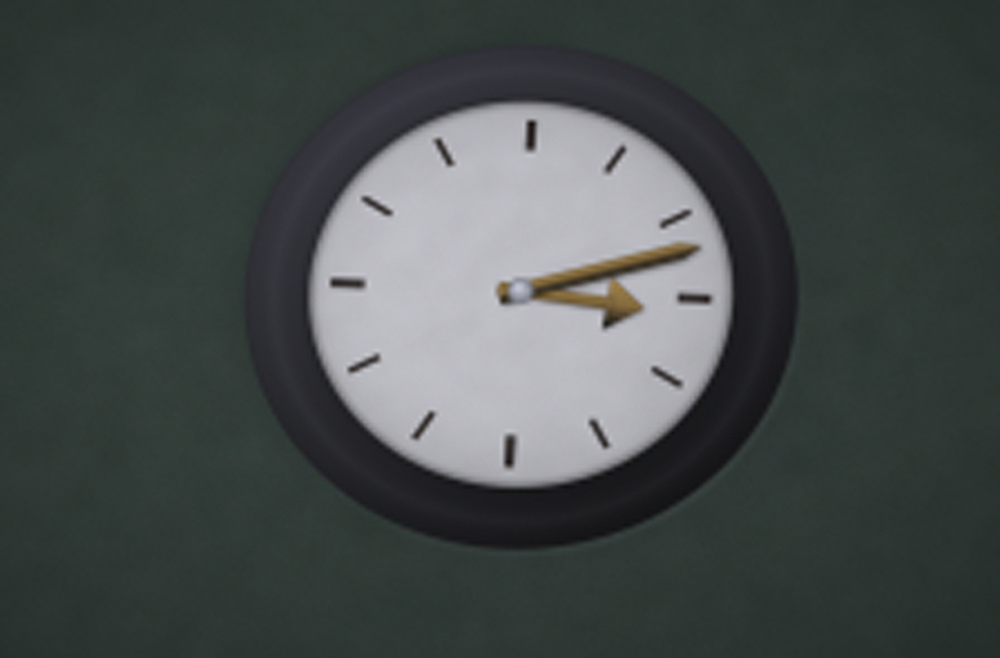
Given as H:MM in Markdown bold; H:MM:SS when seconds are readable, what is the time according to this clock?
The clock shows **3:12**
